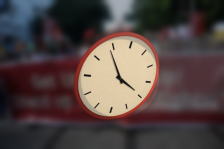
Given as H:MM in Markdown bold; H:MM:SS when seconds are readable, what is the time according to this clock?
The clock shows **3:54**
